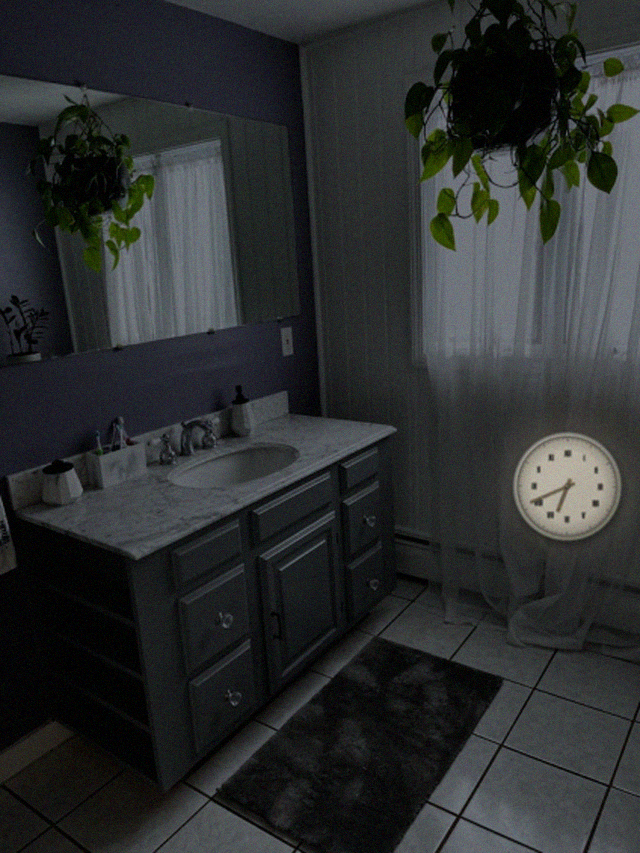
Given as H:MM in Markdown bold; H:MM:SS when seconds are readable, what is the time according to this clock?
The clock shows **6:41**
